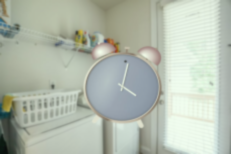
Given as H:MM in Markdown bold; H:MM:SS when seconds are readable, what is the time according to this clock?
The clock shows **4:01**
